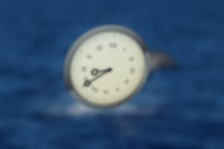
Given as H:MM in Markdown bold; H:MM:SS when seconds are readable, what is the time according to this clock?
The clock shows **8:39**
